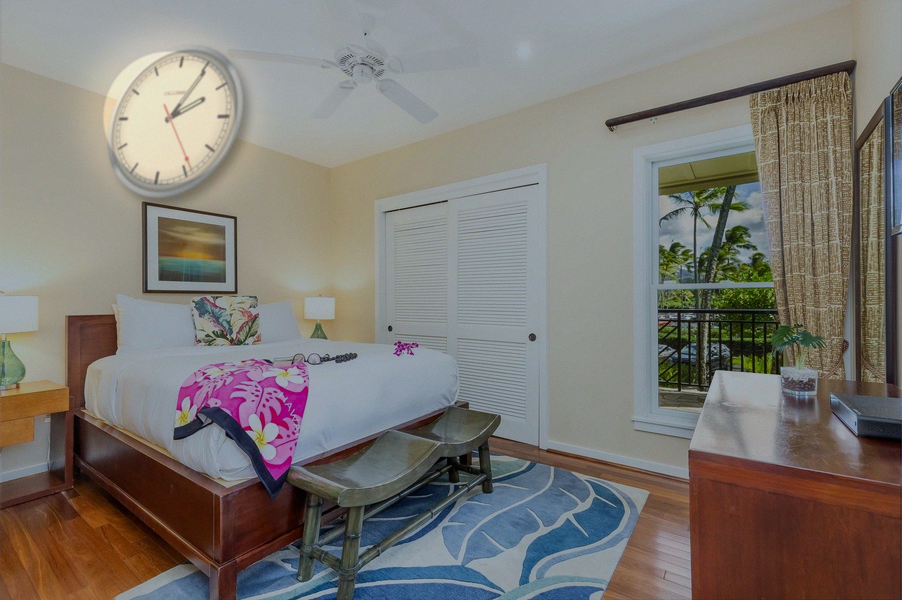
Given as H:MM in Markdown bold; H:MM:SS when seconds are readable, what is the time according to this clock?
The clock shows **2:05:24**
